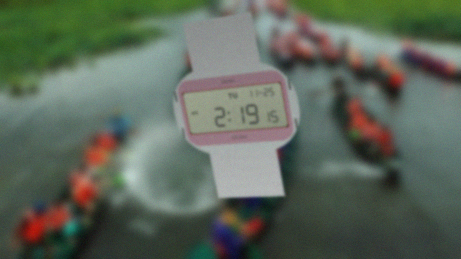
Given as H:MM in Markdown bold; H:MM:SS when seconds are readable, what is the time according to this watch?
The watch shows **2:19**
